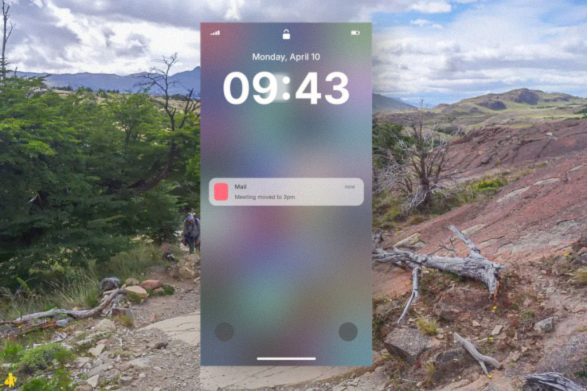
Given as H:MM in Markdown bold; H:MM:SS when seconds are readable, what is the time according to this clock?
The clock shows **9:43**
